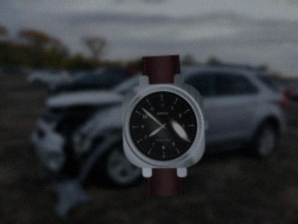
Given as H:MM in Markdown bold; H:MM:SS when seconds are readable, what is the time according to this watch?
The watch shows **7:52**
